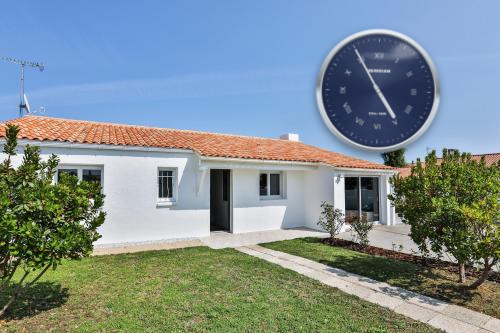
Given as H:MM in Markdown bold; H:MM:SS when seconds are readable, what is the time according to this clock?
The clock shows **4:55**
